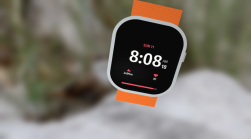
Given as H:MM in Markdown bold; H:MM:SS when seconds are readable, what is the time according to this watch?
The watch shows **8:08**
